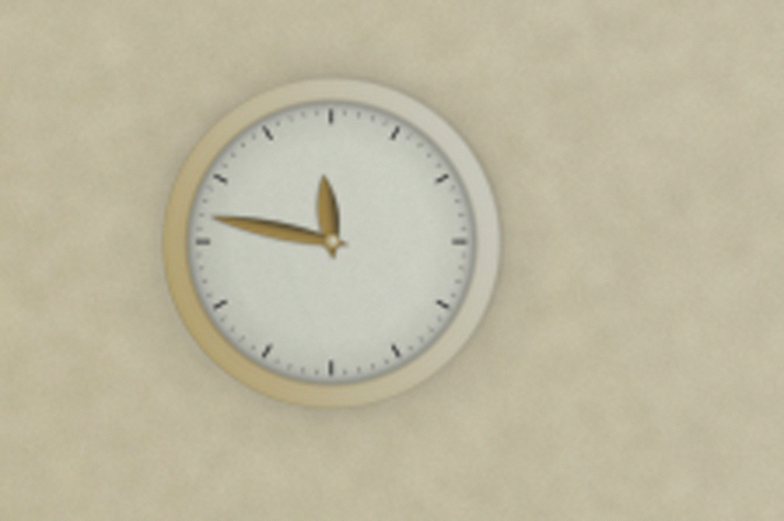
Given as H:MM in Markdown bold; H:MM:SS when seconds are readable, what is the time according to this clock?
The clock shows **11:47**
